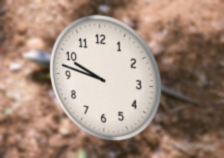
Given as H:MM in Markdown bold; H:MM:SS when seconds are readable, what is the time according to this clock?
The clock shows **9:47**
